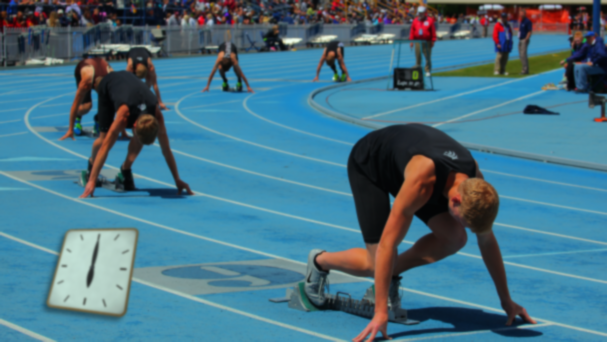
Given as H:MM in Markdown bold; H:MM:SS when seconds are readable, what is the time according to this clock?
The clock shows **6:00**
